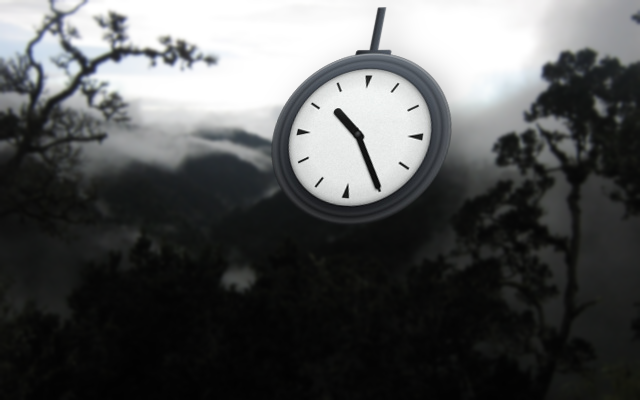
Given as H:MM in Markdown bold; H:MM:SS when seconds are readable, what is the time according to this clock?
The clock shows **10:25**
